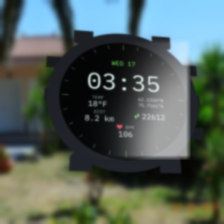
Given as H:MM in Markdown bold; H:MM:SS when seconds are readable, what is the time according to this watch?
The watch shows **3:35**
